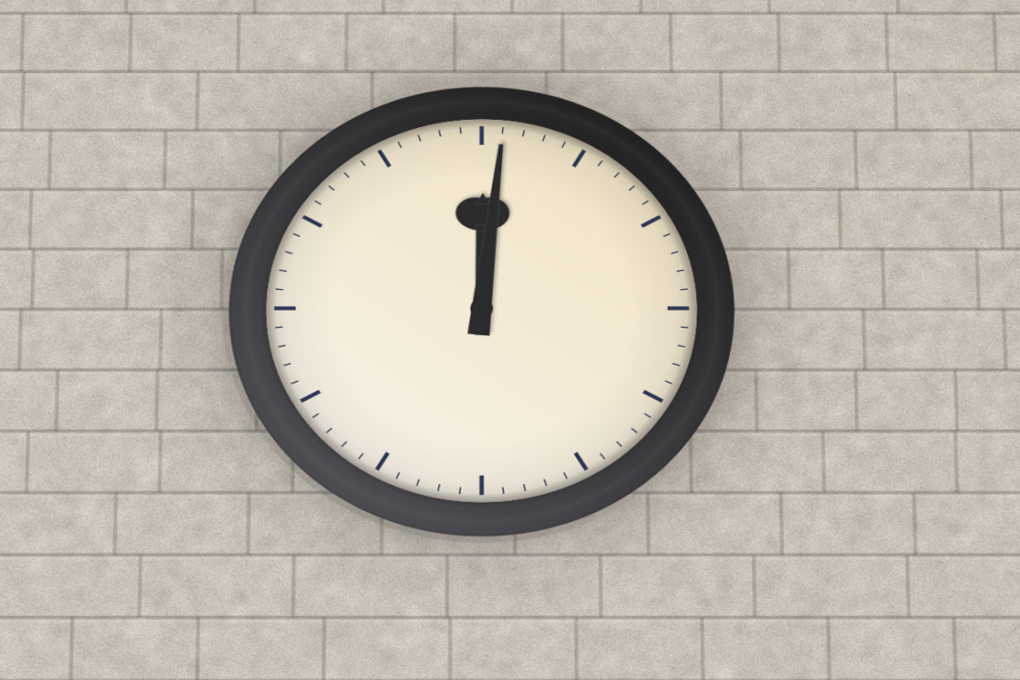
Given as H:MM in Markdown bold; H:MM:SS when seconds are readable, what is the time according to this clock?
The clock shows **12:01**
